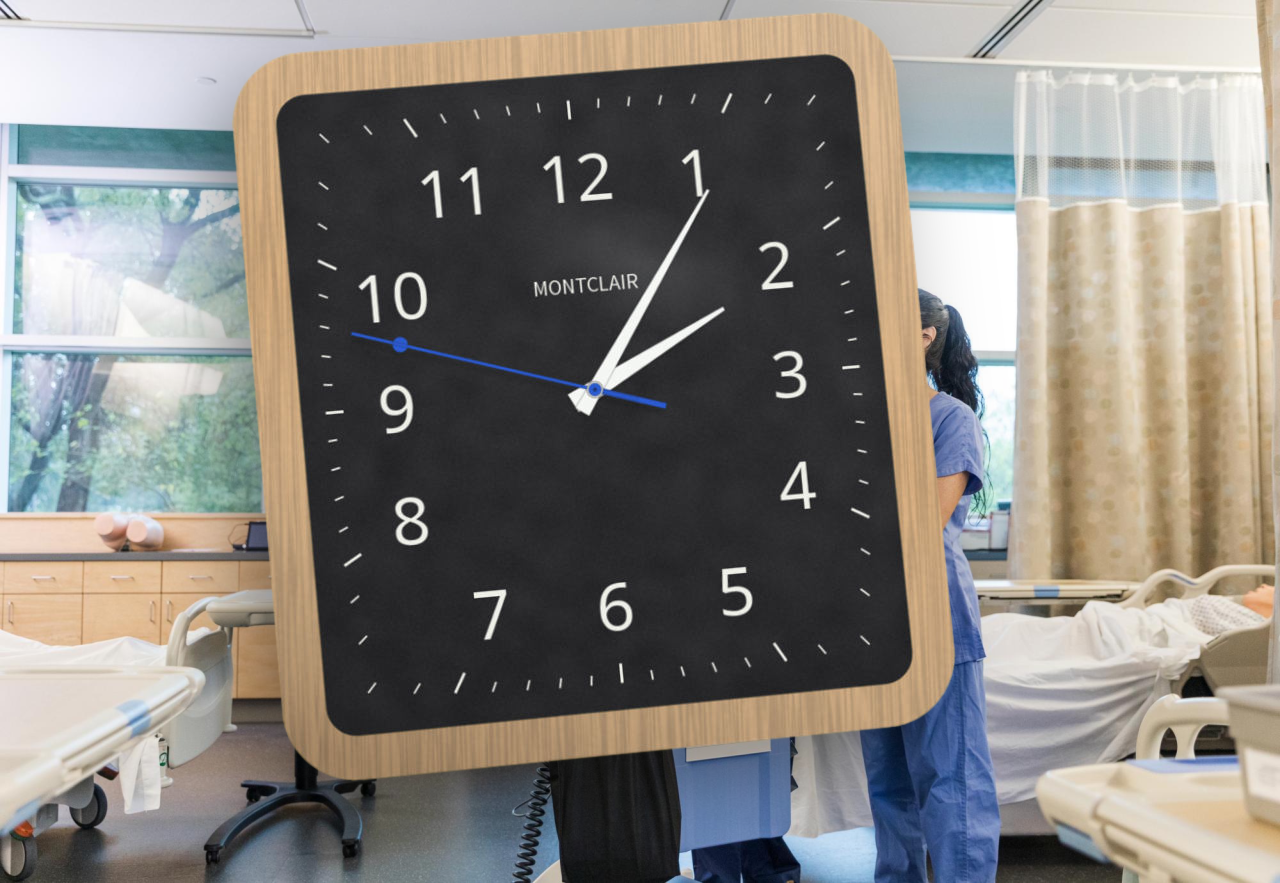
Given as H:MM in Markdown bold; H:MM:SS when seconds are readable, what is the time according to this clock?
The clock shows **2:05:48**
